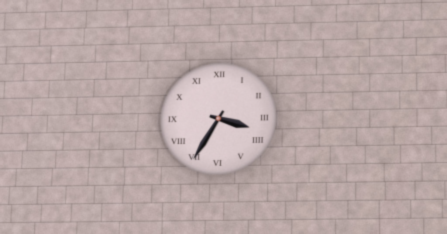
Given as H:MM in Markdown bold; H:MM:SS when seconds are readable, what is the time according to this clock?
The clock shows **3:35**
